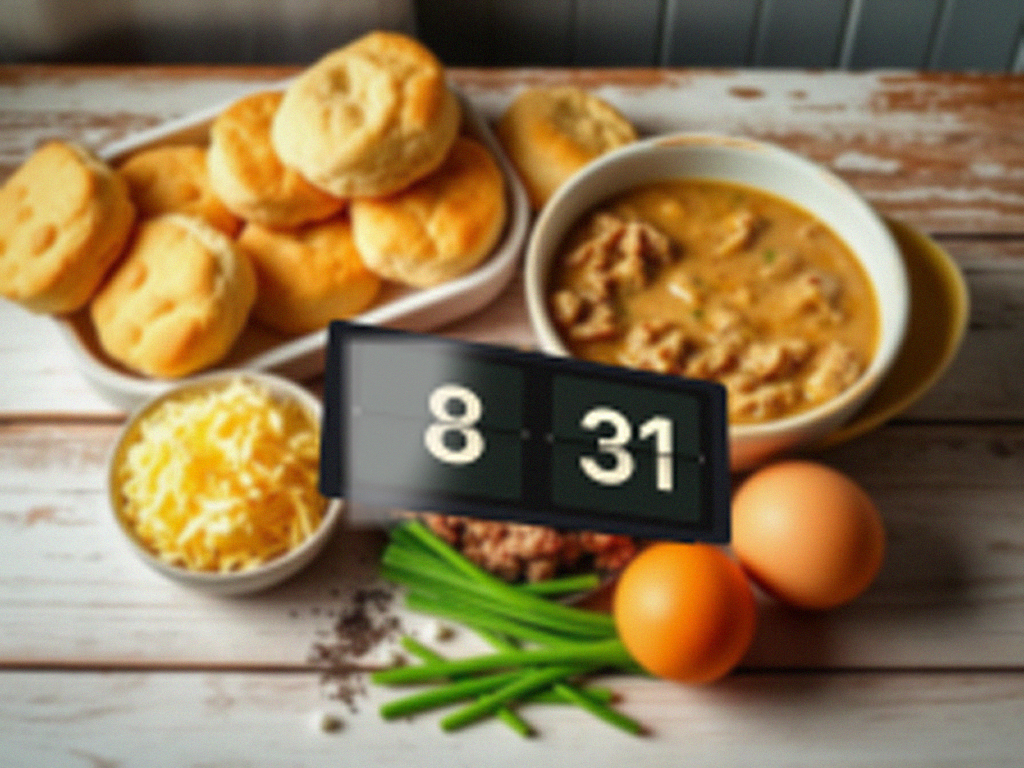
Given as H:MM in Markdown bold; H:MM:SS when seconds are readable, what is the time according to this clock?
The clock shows **8:31**
